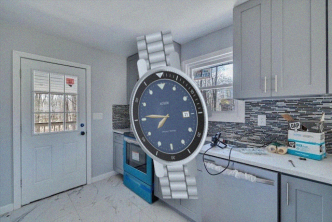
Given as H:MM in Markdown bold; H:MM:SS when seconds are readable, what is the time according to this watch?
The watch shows **7:46**
